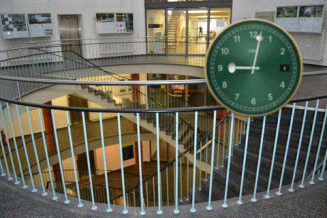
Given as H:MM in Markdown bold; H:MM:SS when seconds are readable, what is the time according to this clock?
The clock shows **9:02**
